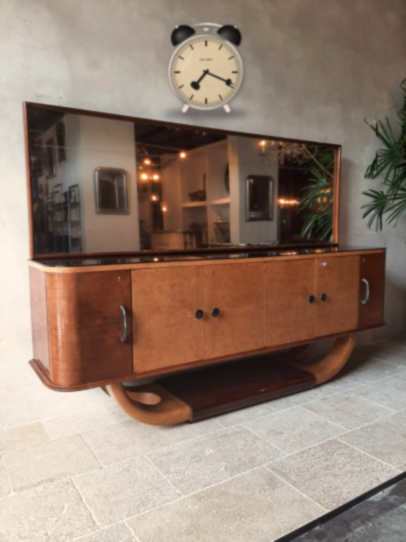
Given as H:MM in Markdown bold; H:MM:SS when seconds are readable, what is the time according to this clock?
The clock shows **7:19**
